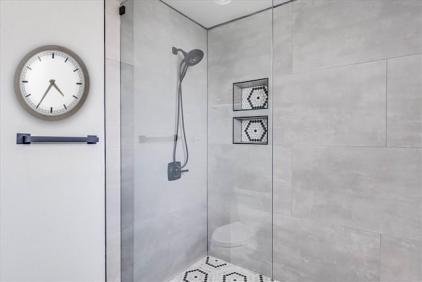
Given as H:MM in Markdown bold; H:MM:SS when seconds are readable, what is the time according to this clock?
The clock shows **4:35**
